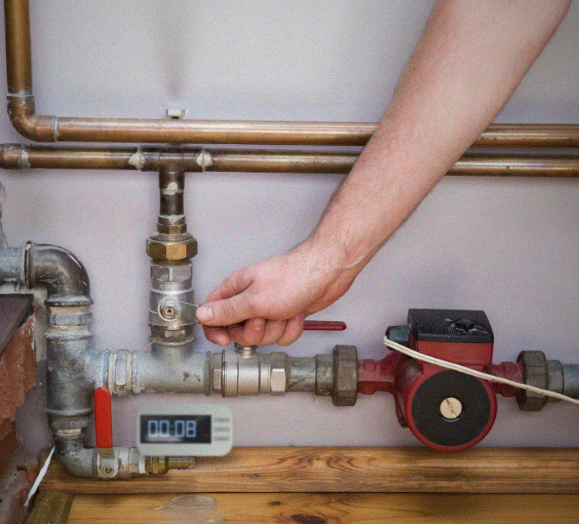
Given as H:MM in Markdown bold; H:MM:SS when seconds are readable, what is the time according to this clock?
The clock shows **0:08**
